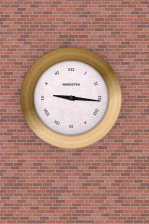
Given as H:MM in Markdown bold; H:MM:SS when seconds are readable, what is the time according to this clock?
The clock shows **9:16**
